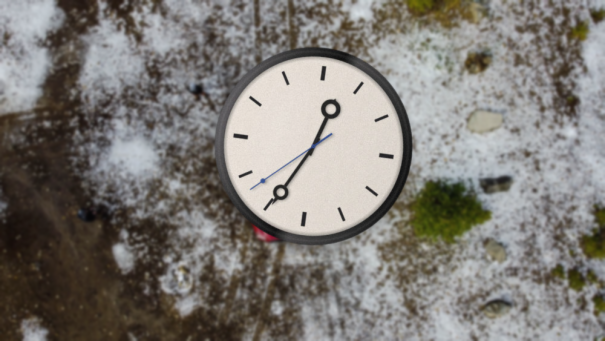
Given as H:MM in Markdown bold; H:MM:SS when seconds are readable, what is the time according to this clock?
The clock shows **12:34:38**
